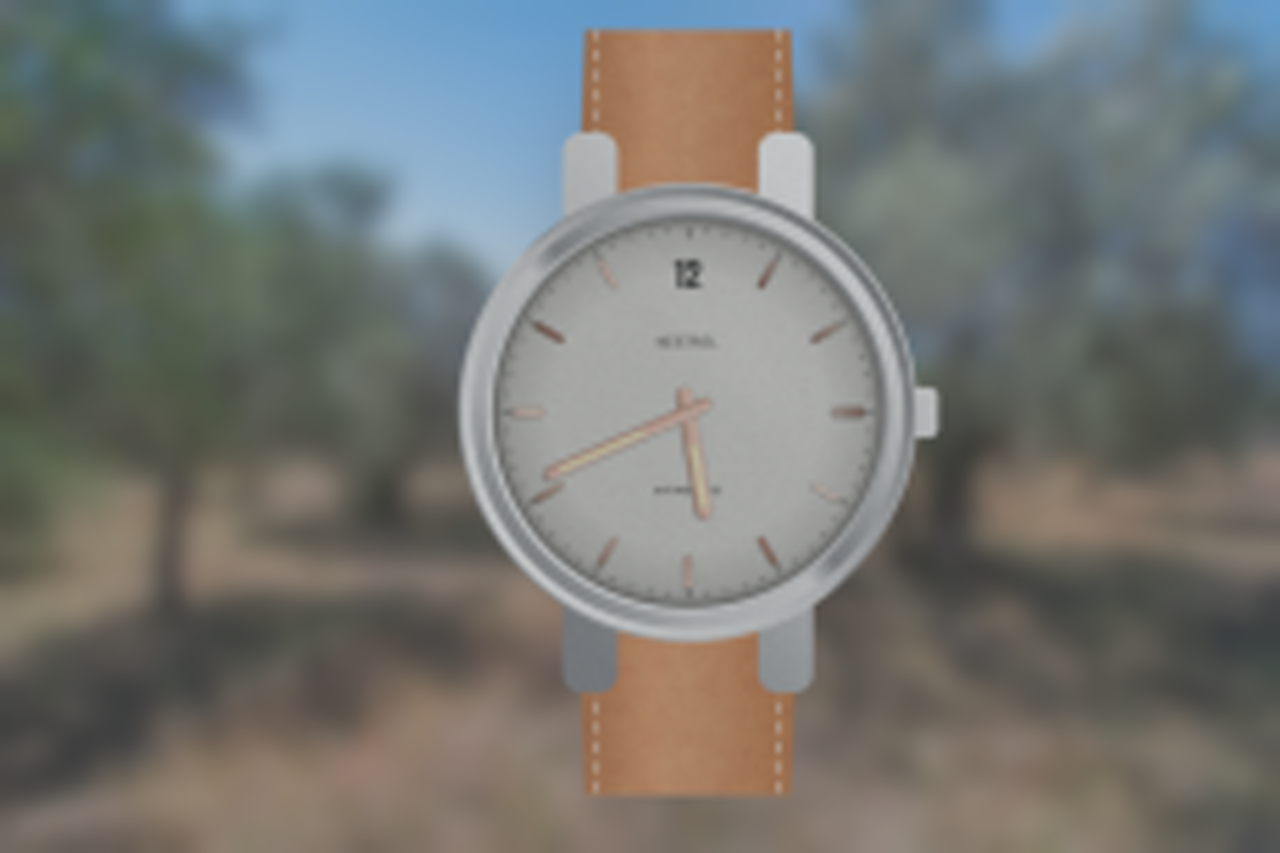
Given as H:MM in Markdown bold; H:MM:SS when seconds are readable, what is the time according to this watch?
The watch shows **5:41**
